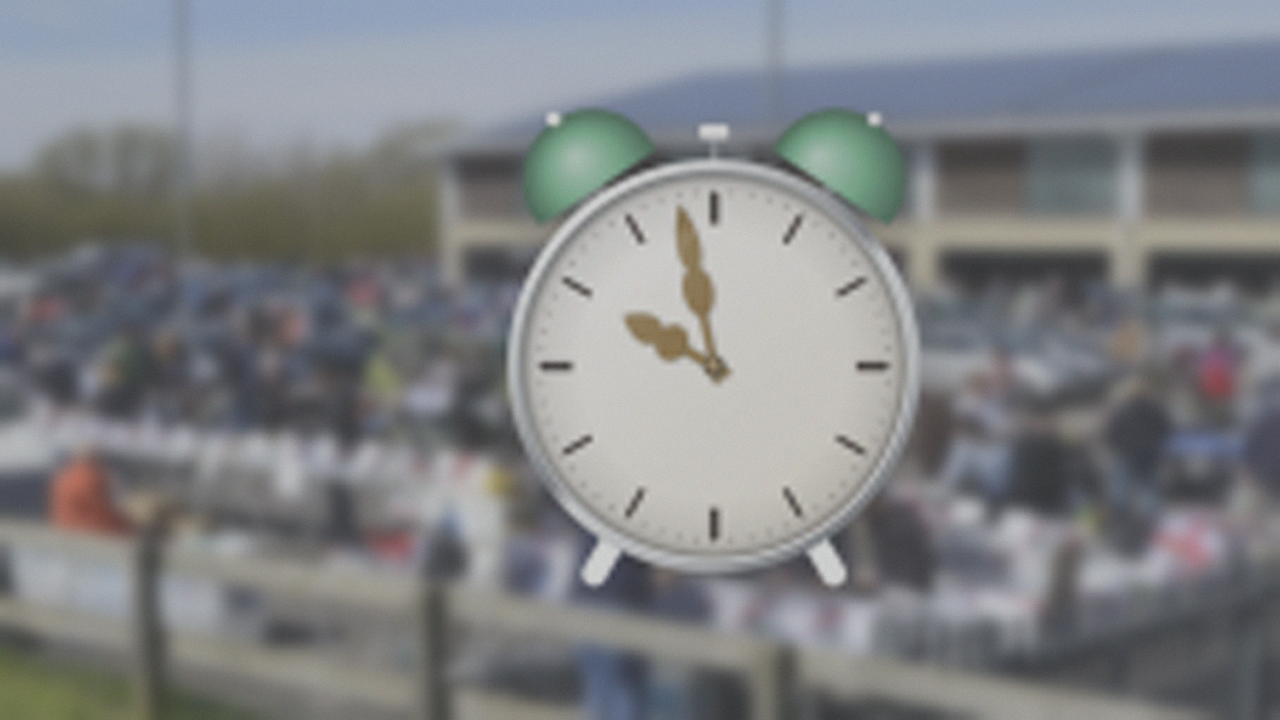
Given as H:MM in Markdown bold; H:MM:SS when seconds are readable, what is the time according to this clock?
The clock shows **9:58**
